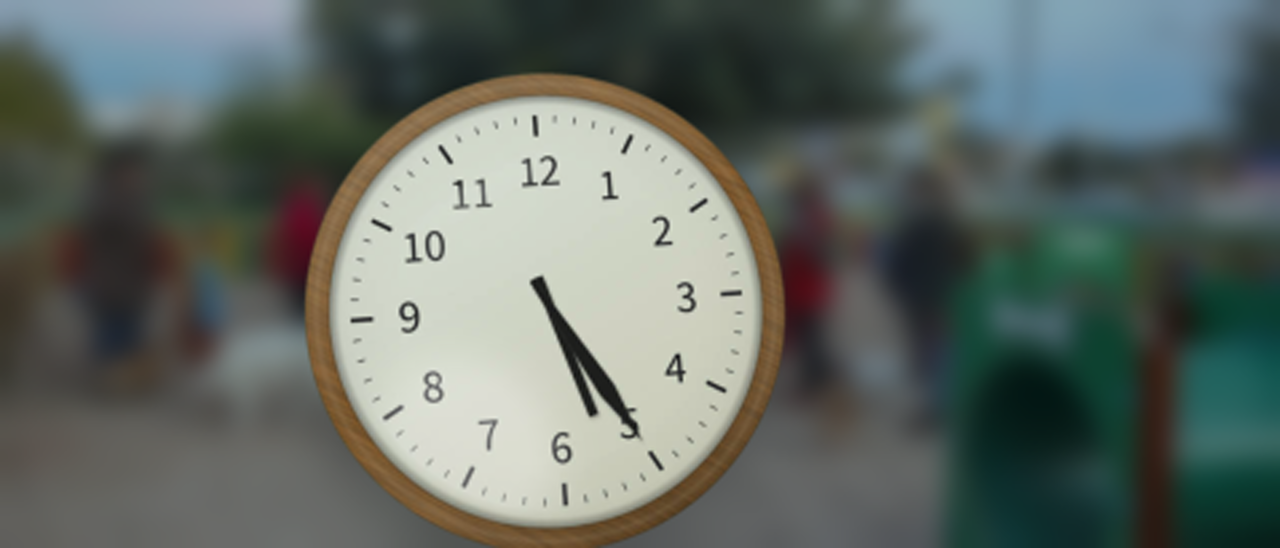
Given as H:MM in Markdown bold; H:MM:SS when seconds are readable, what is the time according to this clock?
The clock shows **5:25**
